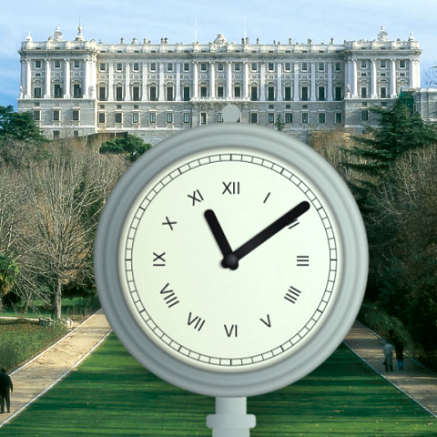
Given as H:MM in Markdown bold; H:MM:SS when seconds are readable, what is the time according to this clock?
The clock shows **11:09**
